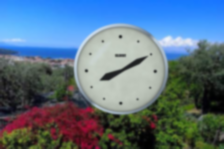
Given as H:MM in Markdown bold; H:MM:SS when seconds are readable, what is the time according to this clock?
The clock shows **8:10**
